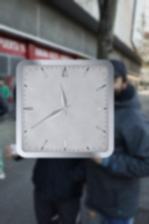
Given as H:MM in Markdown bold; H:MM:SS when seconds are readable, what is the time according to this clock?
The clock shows **11:40**
